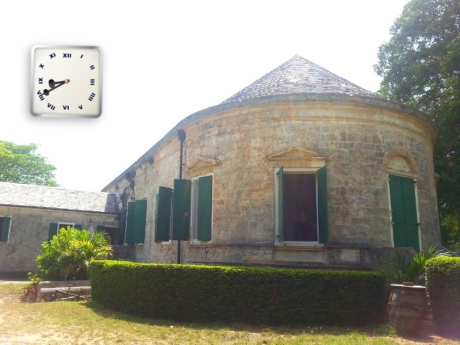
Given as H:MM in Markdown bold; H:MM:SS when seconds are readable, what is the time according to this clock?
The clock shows **8:40**
